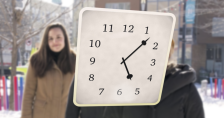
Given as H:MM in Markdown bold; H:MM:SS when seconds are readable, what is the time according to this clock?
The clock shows **5:07**
